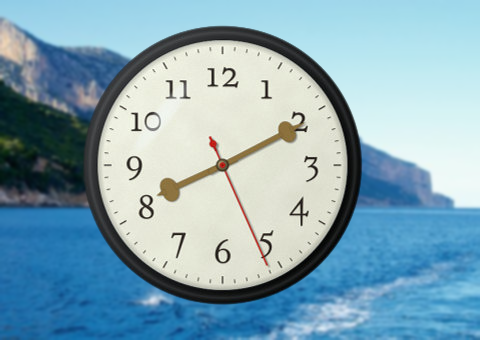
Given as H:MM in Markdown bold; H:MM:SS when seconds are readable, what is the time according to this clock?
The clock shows **8:10:26**
